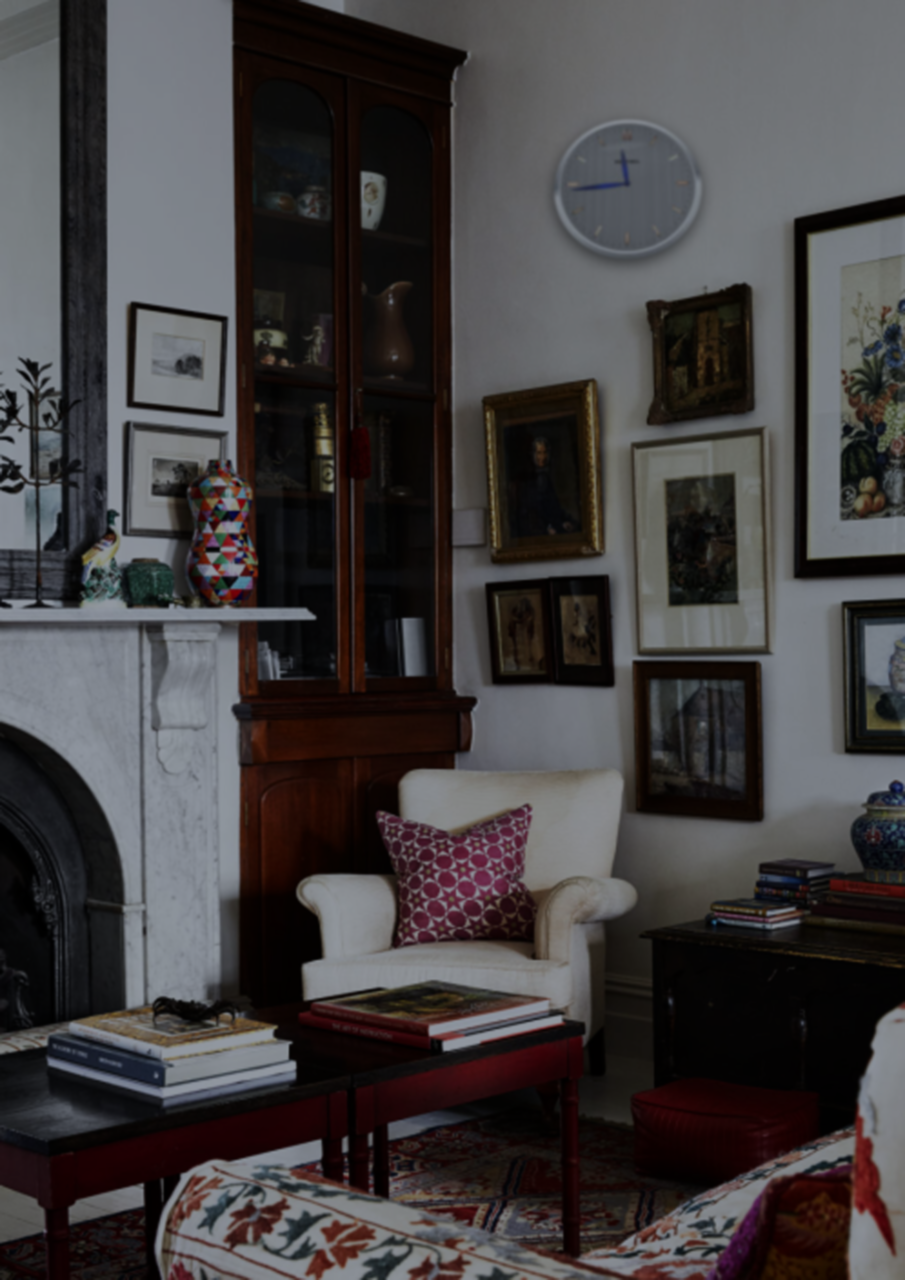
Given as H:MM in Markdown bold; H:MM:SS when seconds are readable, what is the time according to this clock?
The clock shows **11:44**
